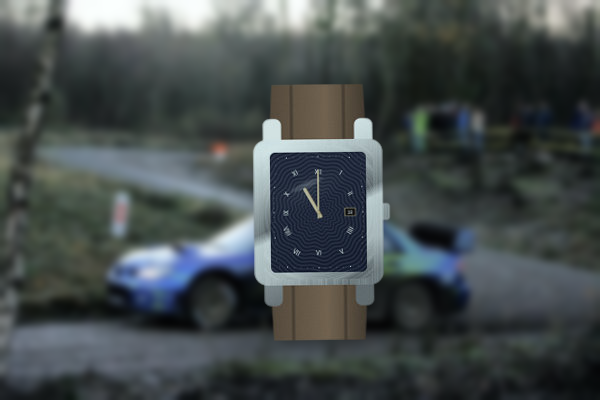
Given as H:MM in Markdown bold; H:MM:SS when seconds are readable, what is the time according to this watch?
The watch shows **11:00**
